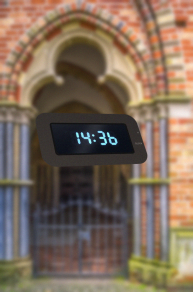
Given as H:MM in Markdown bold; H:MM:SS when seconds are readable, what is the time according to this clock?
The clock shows **14:36**
